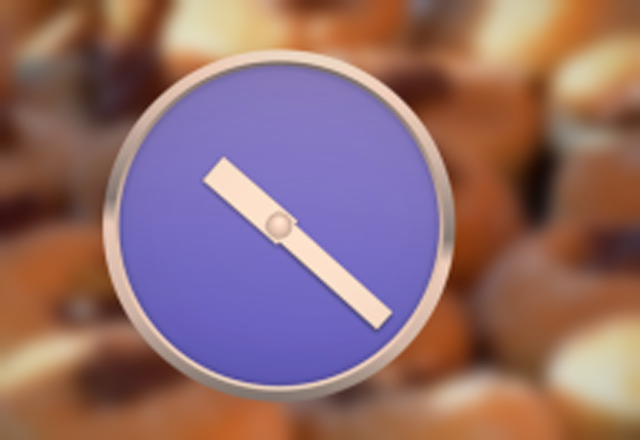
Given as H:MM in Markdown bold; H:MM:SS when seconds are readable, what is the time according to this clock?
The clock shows **10:22**
